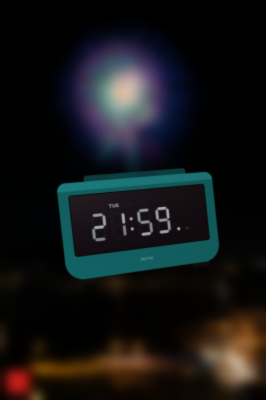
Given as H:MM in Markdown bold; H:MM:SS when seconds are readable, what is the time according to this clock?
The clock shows **21:59**
